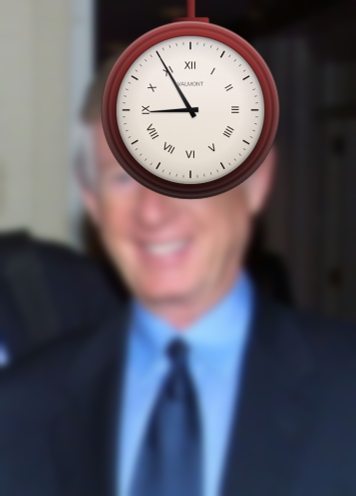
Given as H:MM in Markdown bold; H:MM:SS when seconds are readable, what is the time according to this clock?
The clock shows **8:55**
